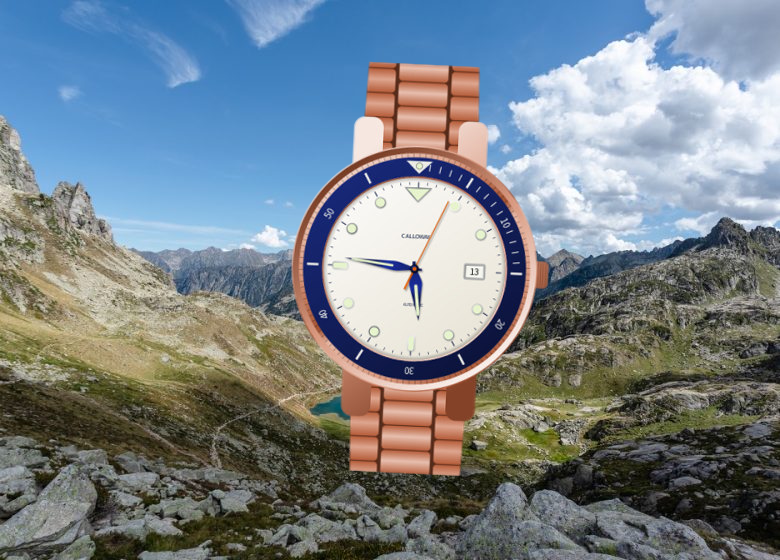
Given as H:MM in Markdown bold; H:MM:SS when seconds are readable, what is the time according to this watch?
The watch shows **5:46:04**
